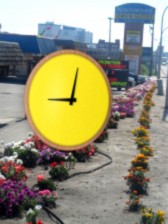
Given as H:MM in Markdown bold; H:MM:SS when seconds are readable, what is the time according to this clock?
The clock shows **9:02**
